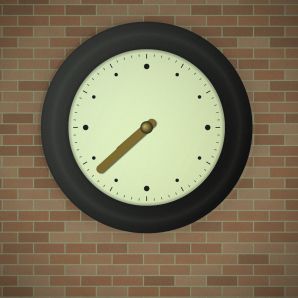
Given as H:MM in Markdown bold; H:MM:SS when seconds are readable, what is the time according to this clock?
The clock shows **7:38**
